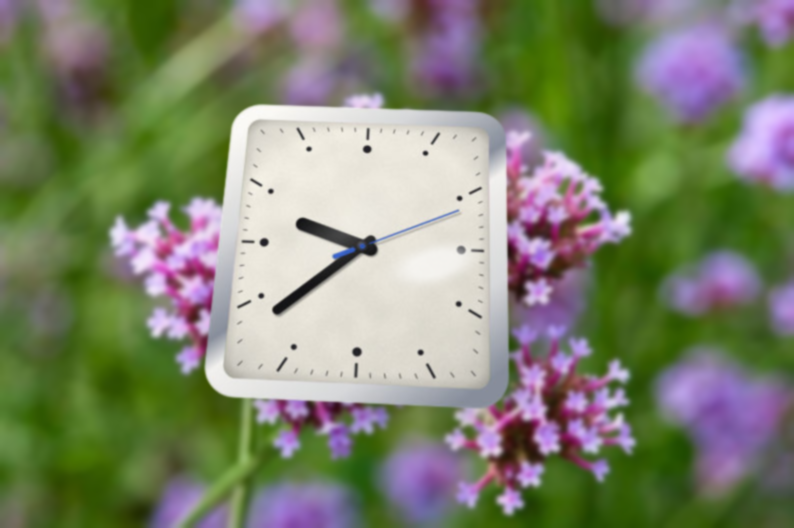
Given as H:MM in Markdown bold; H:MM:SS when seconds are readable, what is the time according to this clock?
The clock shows **9:38:11**
